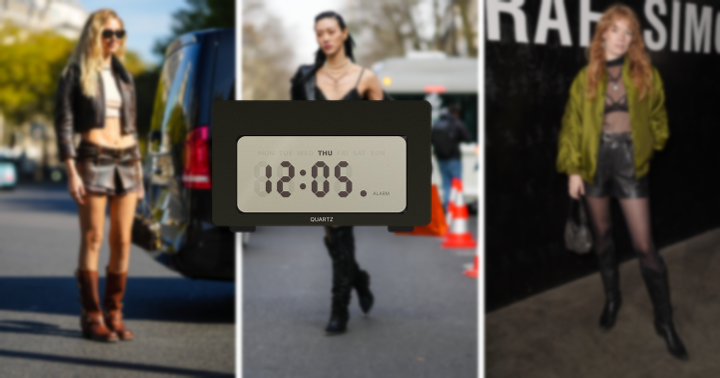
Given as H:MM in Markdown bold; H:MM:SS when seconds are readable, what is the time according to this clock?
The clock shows **12:05**
